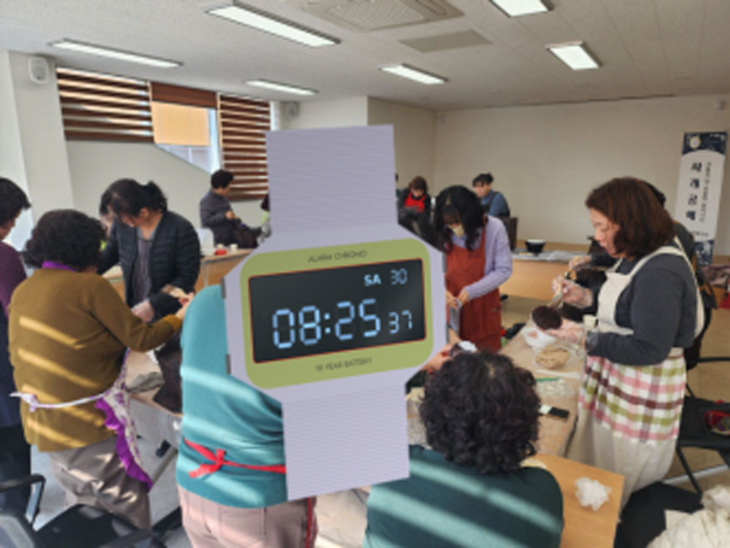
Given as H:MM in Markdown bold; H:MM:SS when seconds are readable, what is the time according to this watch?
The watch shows **8:25:37**
